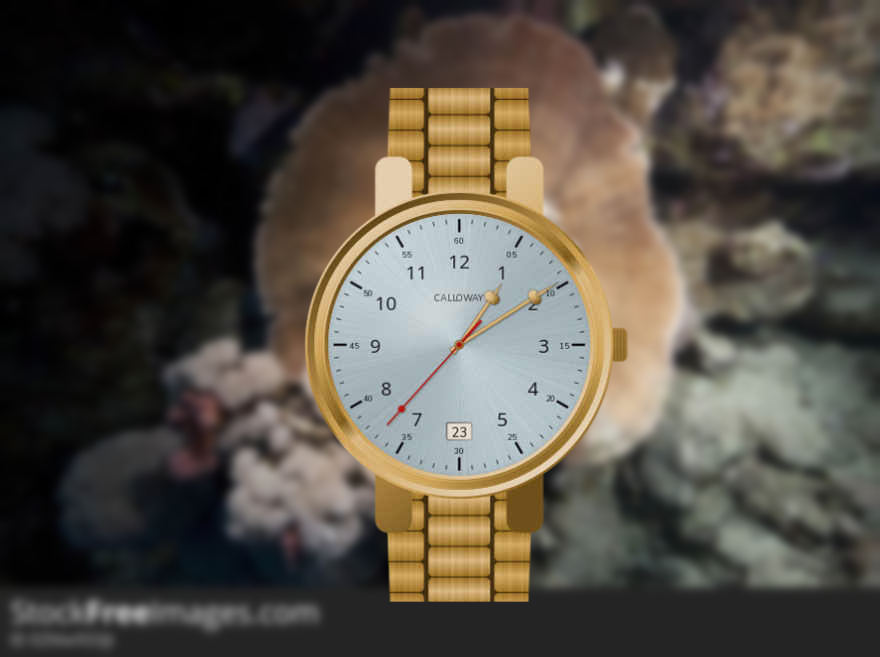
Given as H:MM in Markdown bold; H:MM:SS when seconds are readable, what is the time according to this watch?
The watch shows **1:09:37**
